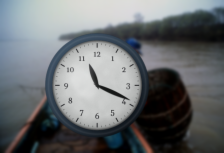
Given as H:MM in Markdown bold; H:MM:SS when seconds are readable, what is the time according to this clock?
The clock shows **11:19**
